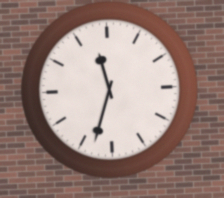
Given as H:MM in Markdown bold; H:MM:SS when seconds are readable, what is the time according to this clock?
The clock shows **11:33**
